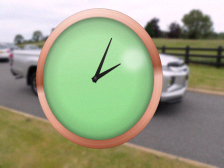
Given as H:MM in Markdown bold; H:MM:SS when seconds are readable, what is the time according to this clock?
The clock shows **2:04**
